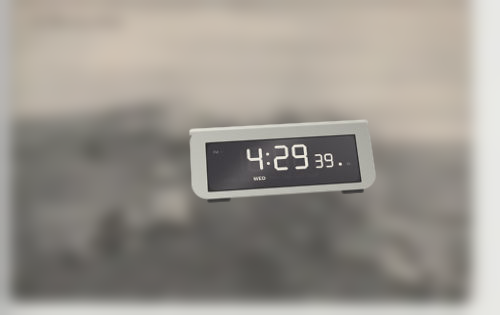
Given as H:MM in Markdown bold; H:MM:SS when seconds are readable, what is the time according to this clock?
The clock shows **4:29:39**
